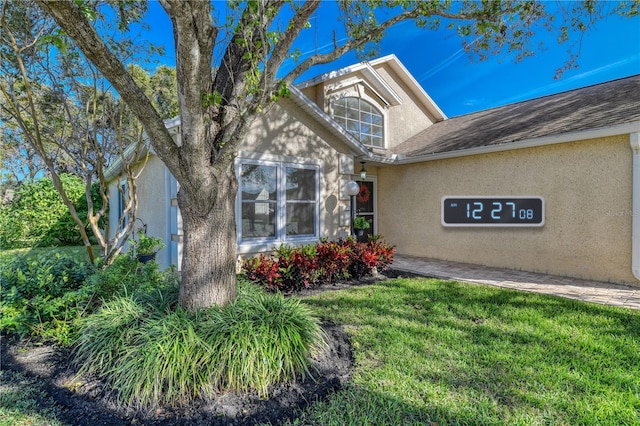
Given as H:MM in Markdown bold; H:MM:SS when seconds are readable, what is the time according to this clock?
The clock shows **12:27:08**
